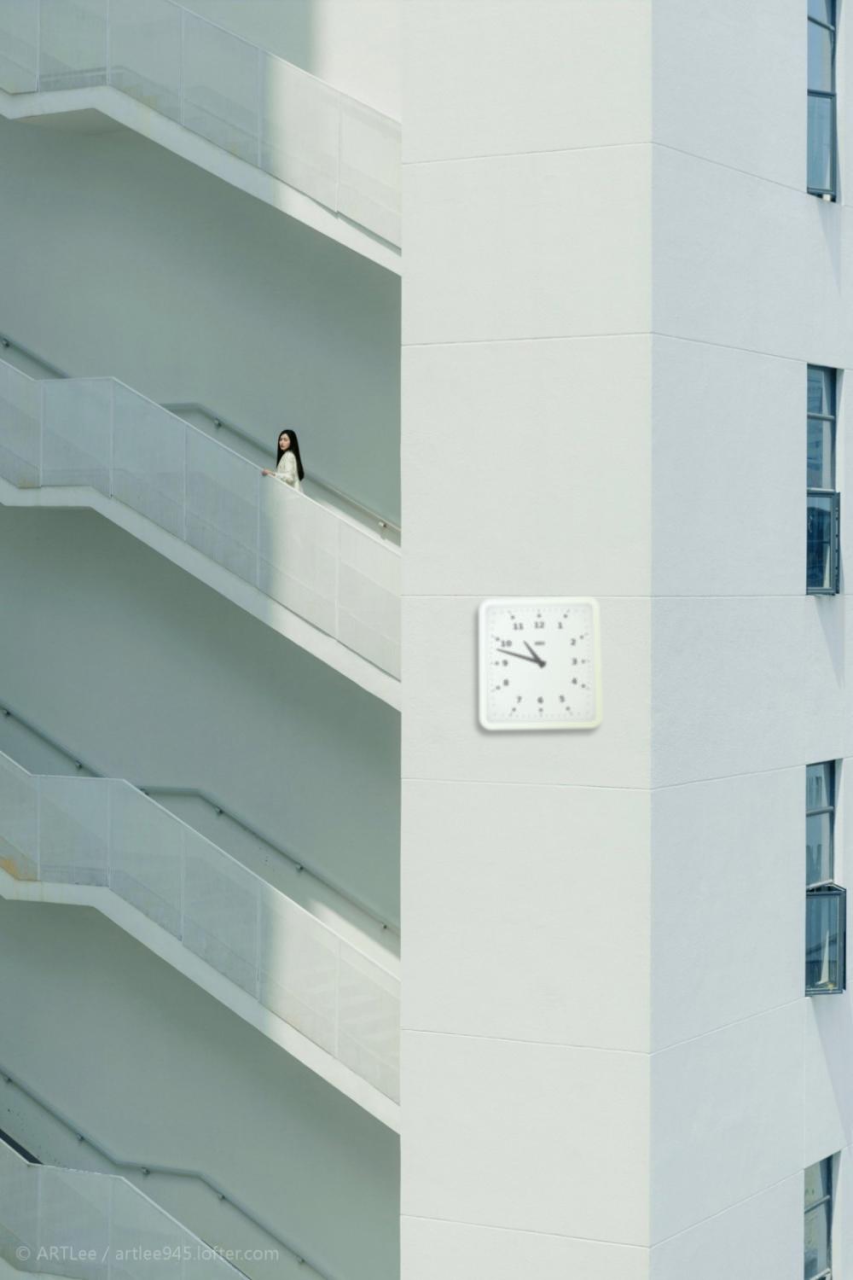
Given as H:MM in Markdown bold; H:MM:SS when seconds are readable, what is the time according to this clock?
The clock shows **10:48**
